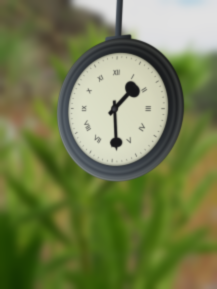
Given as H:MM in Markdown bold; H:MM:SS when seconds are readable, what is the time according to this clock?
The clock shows **1:29**
